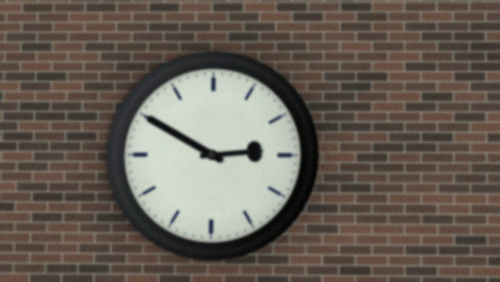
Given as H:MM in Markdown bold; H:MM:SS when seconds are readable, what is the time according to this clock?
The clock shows **2:50**
